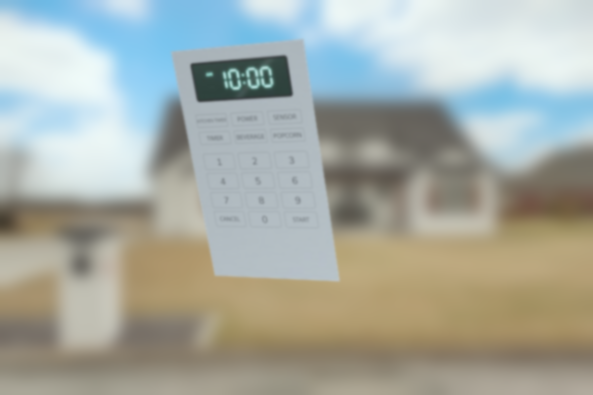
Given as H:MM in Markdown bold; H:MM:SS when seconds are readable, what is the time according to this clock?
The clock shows **10:00**
